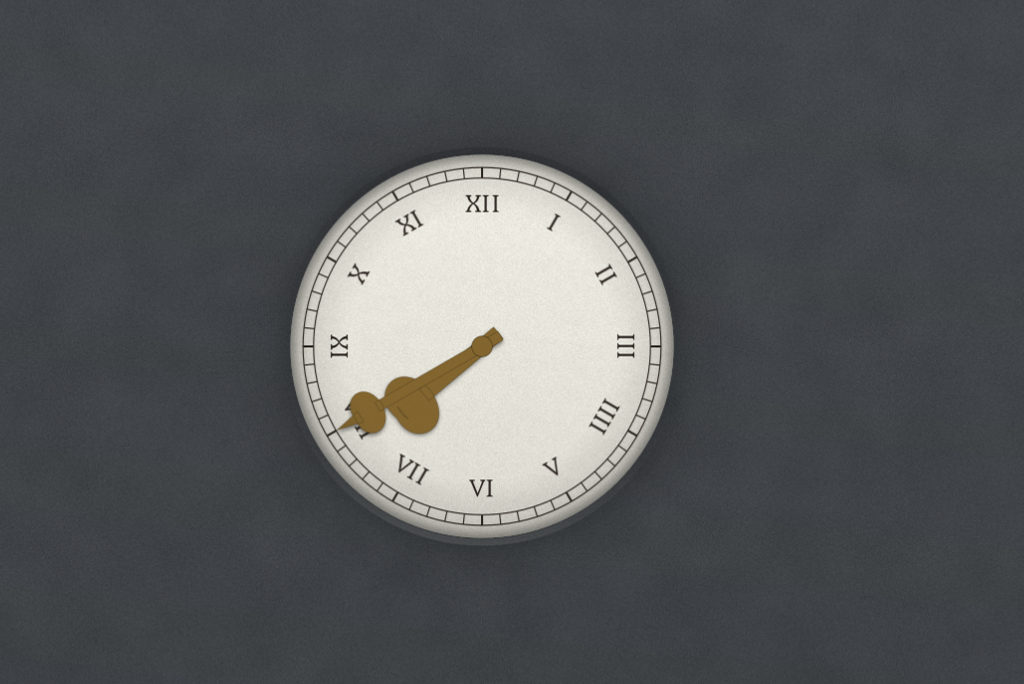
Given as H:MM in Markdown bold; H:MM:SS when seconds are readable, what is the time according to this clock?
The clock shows **7:40**
